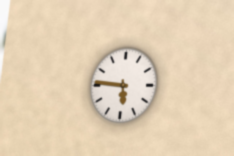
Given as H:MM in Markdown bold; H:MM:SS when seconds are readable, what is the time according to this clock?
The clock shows **5:46**
